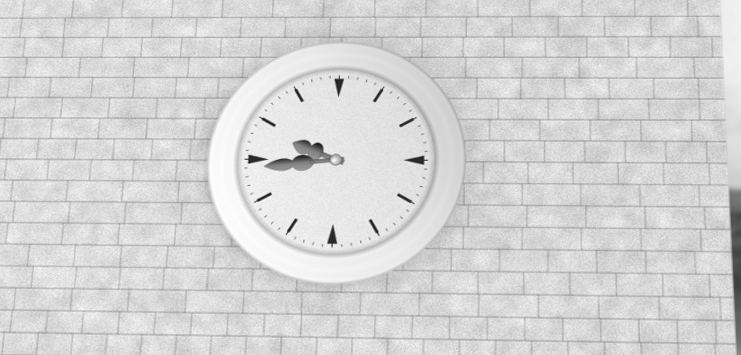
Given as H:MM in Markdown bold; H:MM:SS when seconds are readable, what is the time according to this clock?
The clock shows **9:44**
